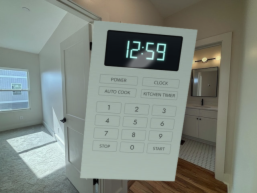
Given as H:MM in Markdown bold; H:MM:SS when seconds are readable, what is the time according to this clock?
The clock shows **12:59**
